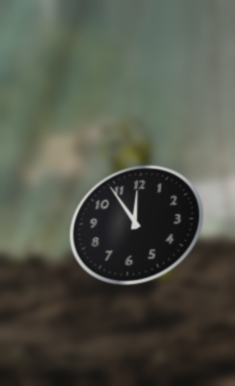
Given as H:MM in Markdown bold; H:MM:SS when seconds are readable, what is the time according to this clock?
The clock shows **11:54**
